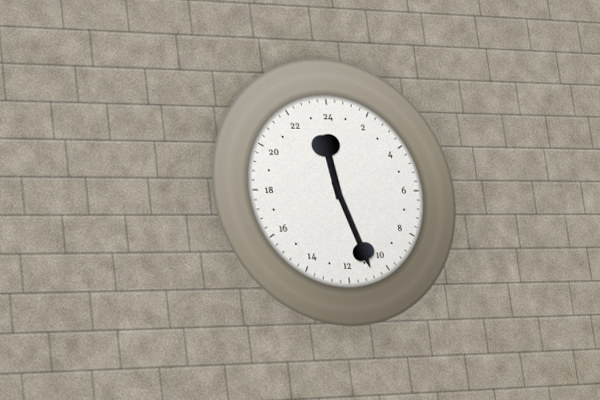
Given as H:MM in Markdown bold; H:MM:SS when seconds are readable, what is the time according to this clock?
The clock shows **23:27**
